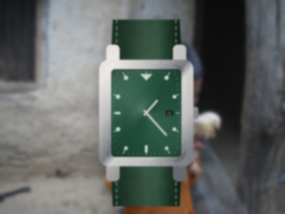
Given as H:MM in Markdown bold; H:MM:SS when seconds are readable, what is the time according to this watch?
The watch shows **1:23**
